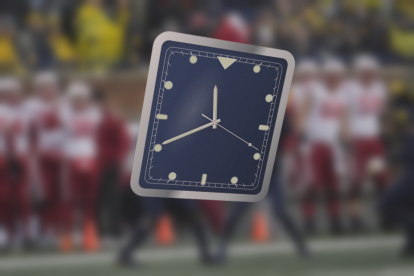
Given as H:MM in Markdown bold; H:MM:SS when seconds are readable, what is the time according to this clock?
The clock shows **11:40:19**
